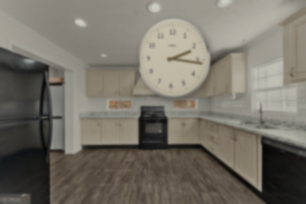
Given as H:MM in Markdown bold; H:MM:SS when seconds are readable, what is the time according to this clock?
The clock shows **2:16**
